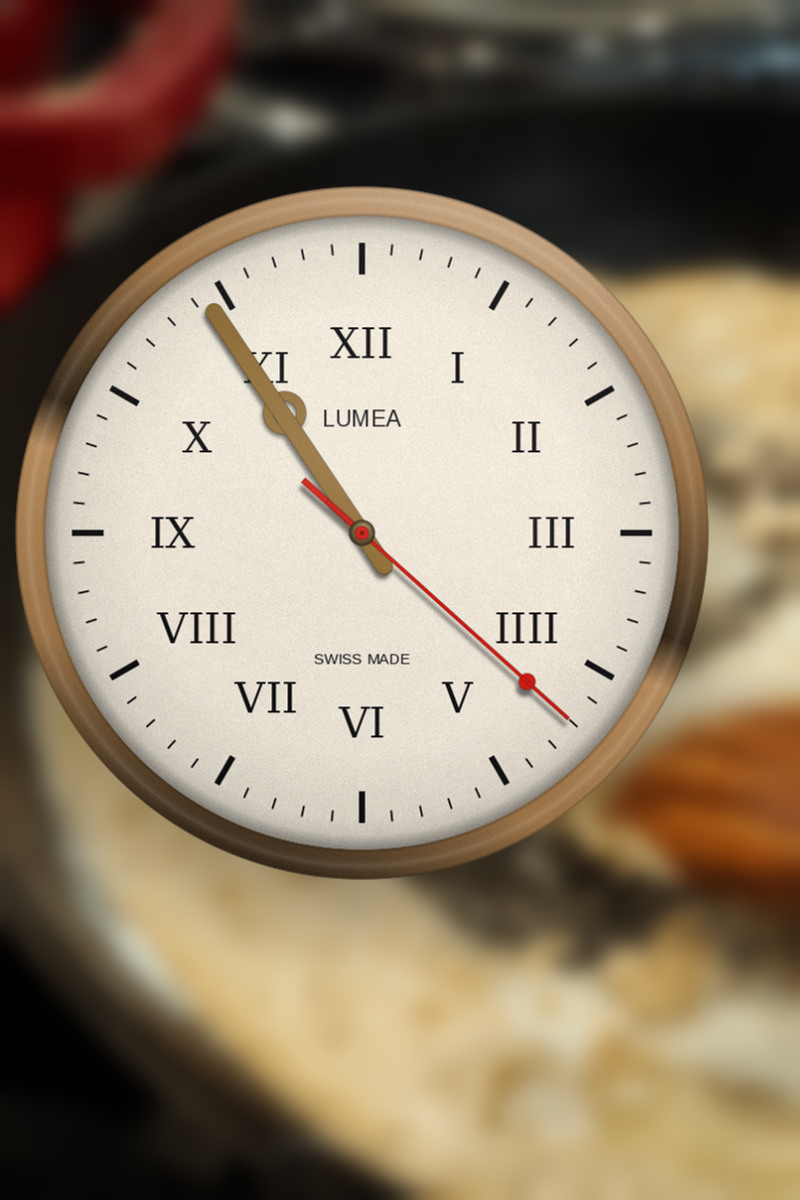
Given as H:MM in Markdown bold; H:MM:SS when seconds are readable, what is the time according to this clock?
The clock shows **10:54:22**
